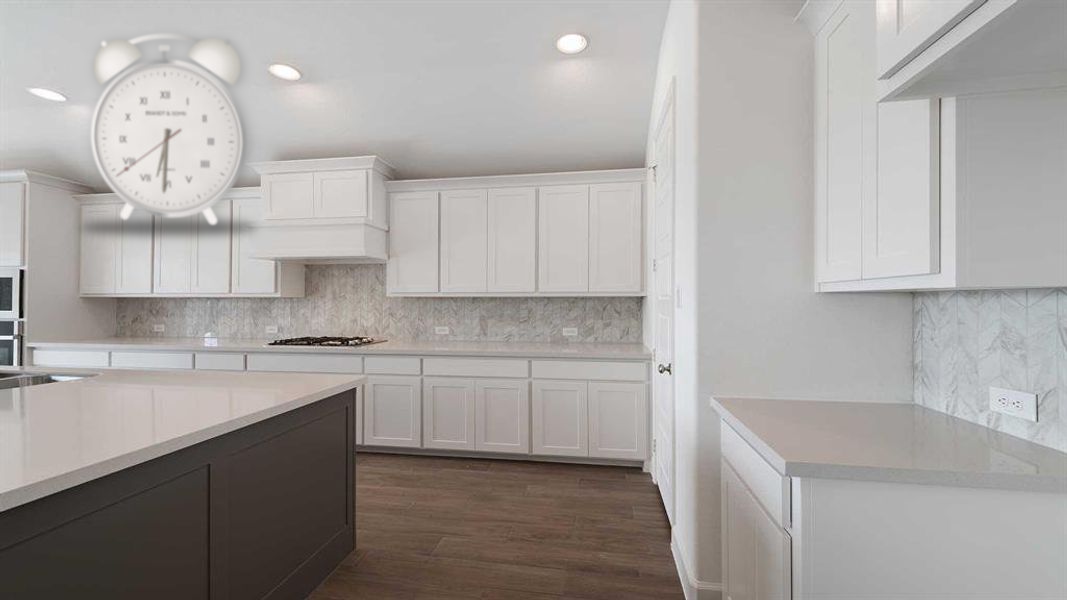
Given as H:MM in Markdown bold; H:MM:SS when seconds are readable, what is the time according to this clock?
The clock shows **6:30:39**
